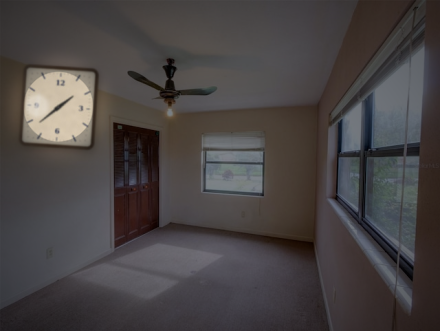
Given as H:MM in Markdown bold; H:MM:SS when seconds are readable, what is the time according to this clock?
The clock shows **1:38**
